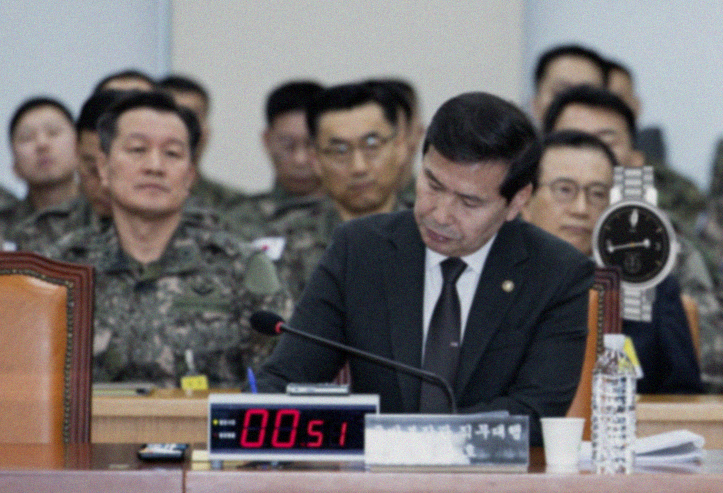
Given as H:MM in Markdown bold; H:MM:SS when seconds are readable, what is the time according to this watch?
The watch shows **2:43**
